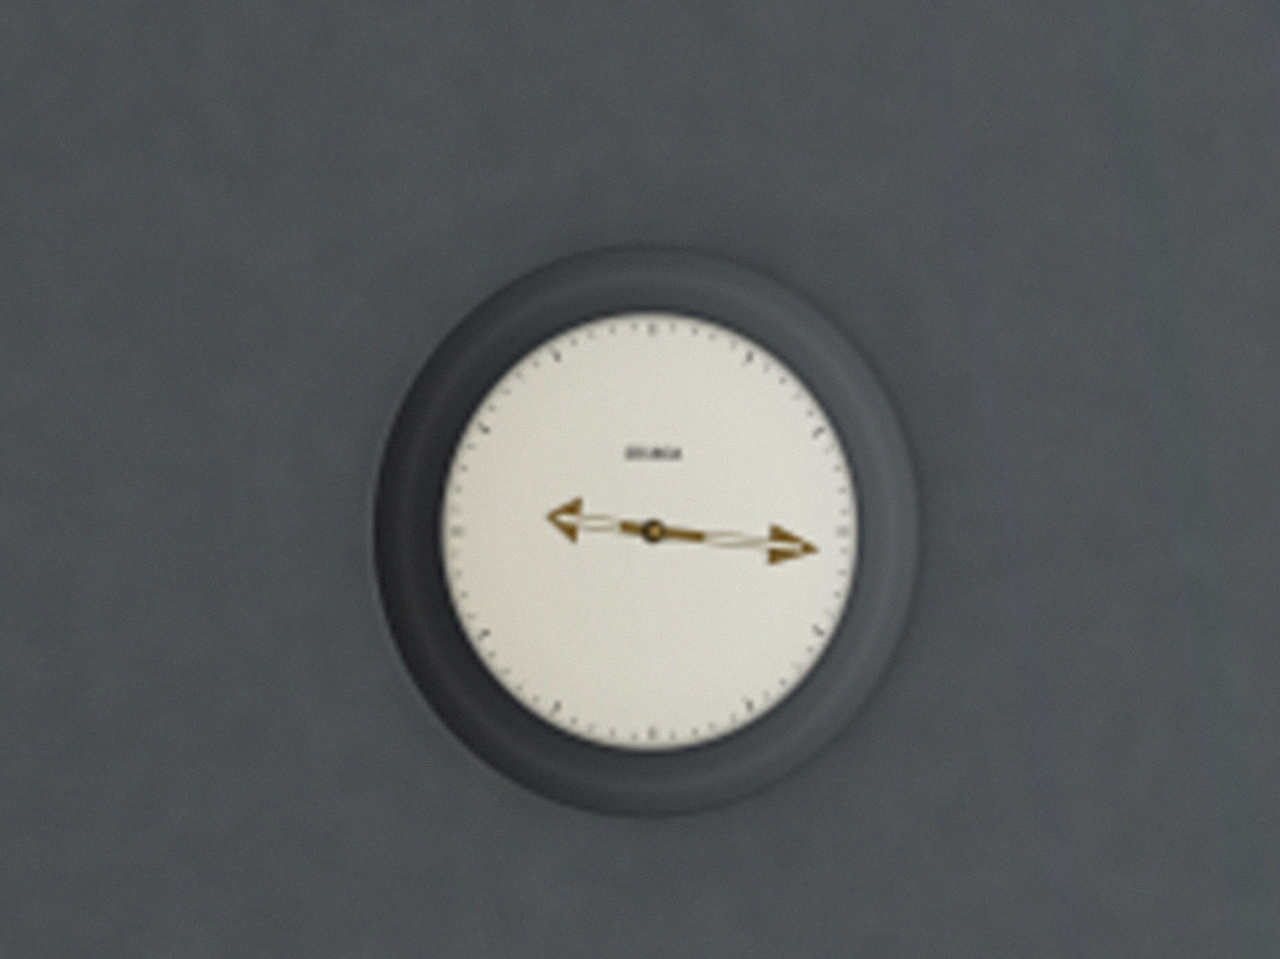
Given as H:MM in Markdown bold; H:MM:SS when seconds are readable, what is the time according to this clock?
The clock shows **9:16**
